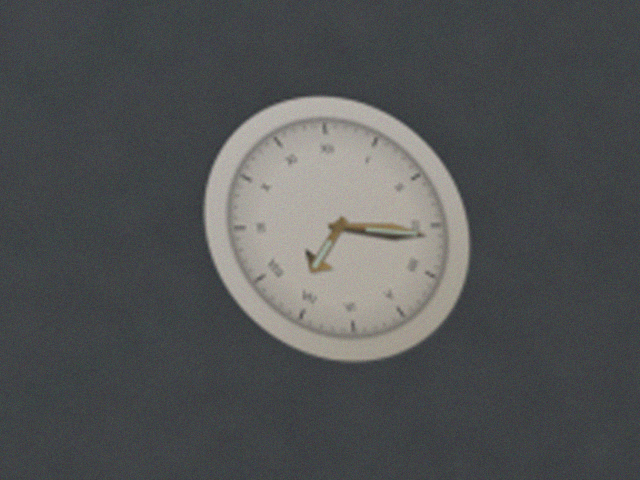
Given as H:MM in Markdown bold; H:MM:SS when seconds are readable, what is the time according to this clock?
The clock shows **7:16**
